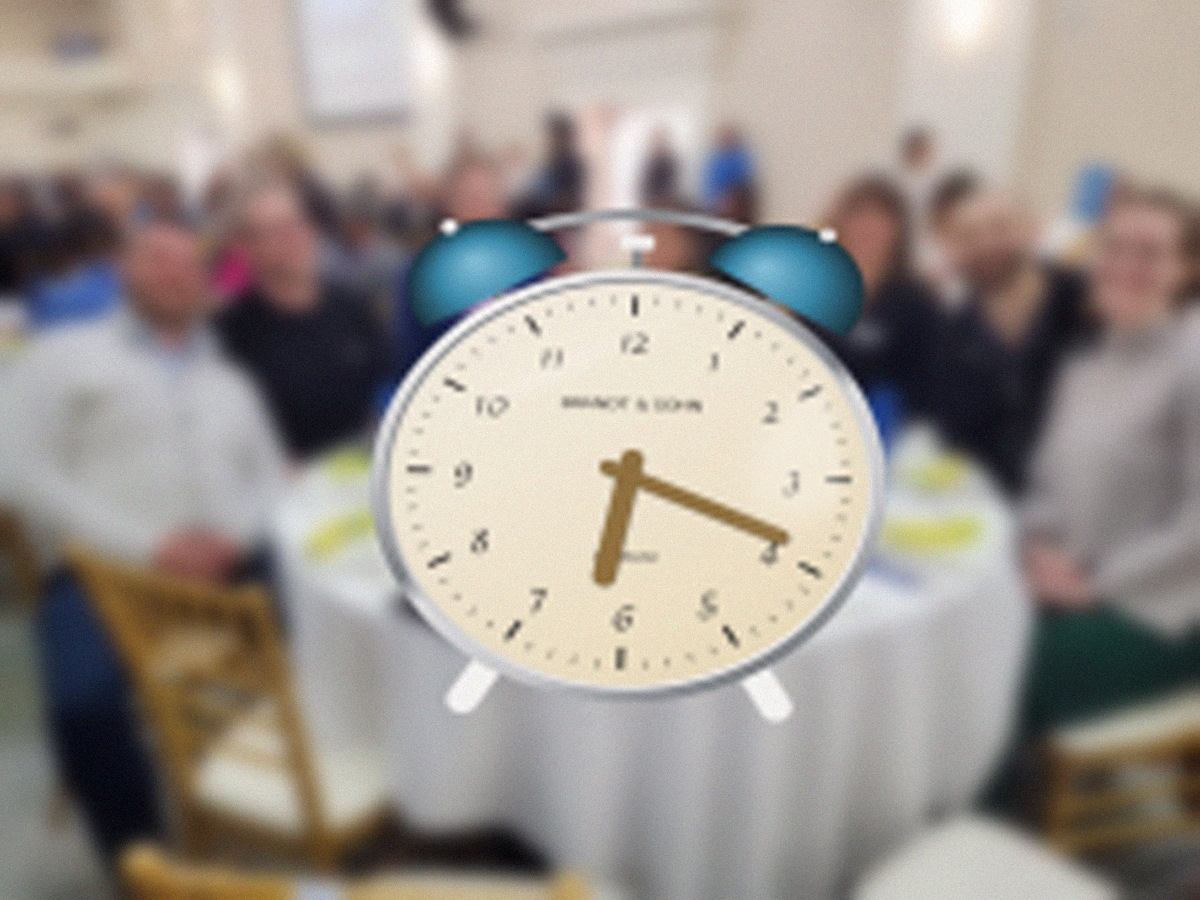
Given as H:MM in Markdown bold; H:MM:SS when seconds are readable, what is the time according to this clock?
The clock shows **6:19**
